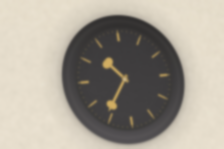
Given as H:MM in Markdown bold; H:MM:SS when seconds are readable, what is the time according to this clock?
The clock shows **10:36**
